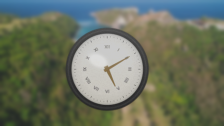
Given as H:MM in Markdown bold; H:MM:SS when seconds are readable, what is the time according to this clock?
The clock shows **5:10**
